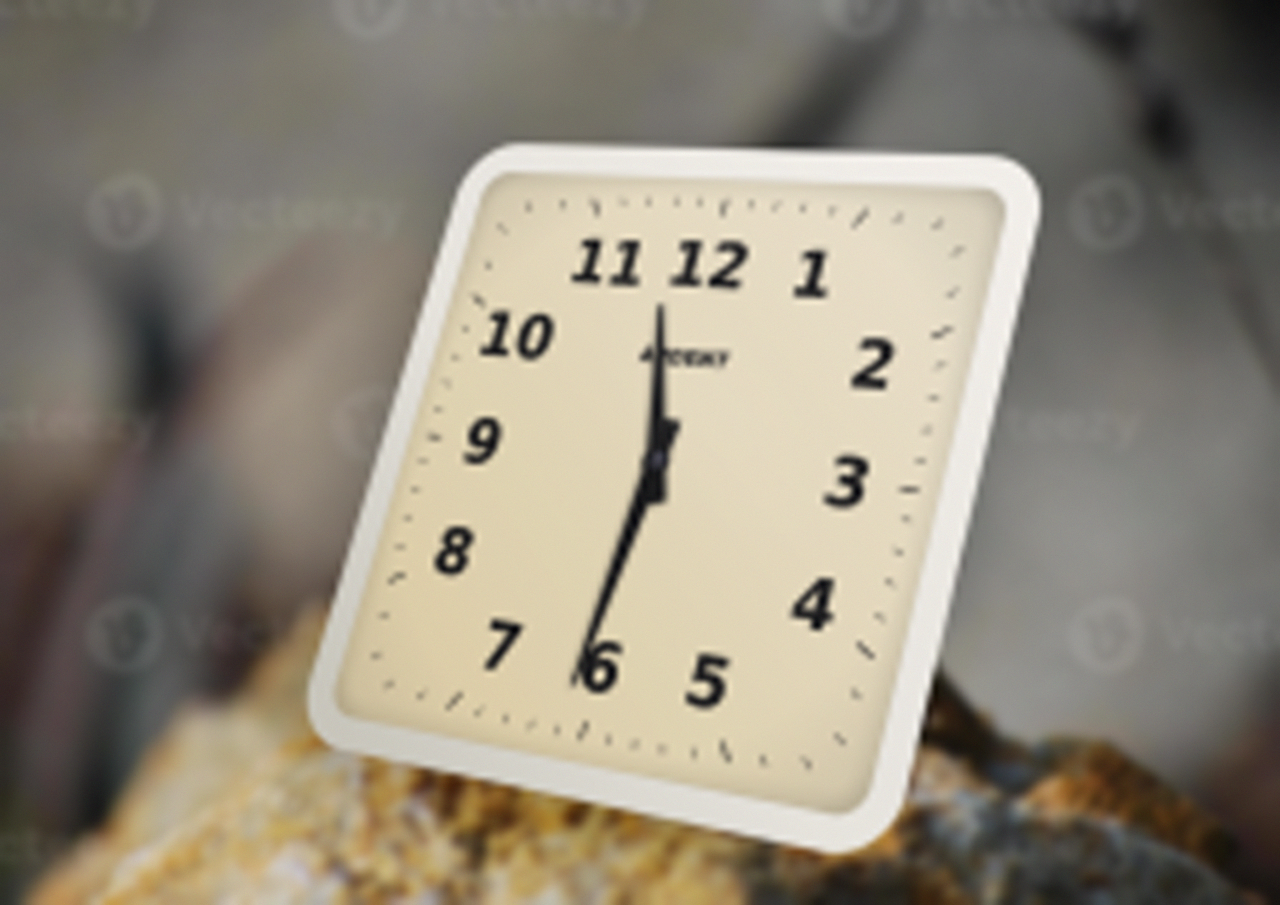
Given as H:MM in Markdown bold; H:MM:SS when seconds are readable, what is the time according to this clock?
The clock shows **11:31**
